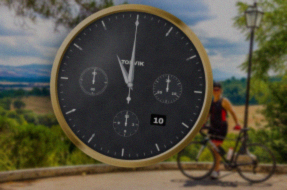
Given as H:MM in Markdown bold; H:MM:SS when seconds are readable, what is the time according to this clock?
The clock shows **11:00**
